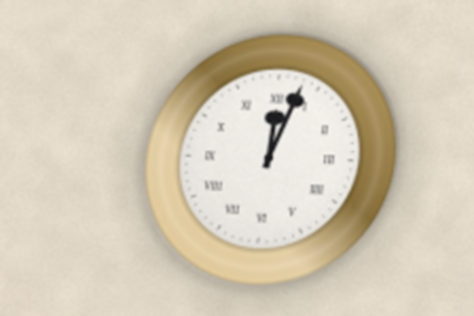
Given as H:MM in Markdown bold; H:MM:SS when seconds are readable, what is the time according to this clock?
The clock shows **12:03**
